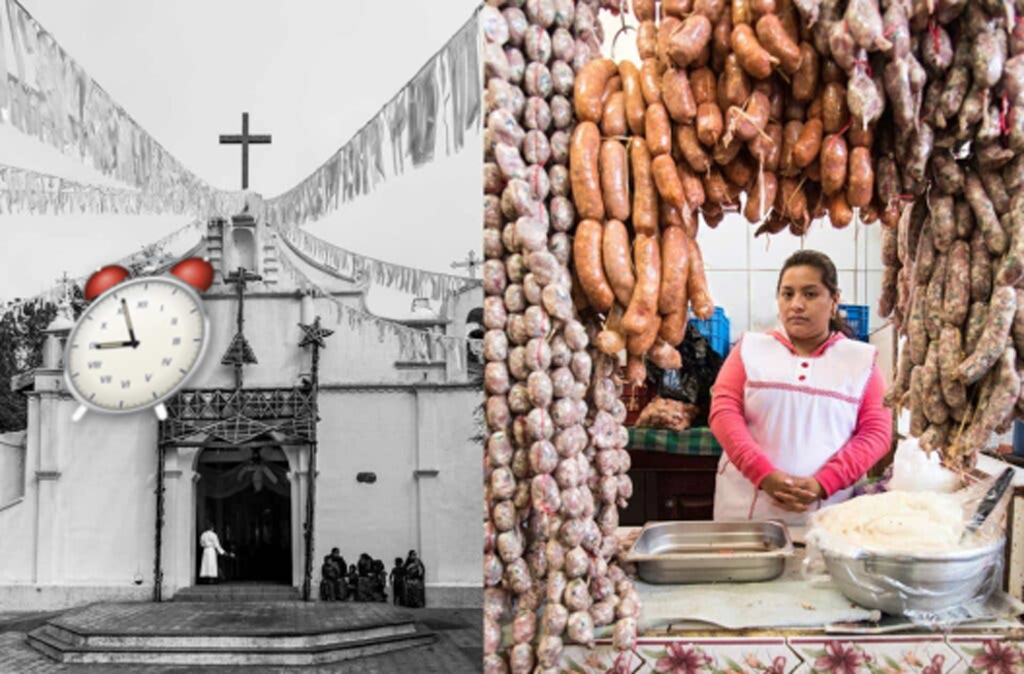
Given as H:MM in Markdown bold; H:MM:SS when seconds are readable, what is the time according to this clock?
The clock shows **8:56**
